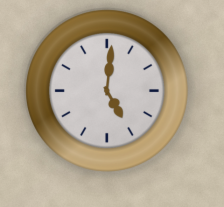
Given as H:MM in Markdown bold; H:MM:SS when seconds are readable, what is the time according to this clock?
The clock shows **5:01**
